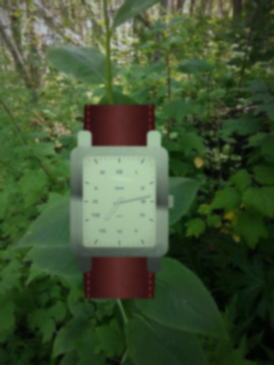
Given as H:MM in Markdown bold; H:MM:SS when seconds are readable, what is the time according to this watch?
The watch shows **7:13**
